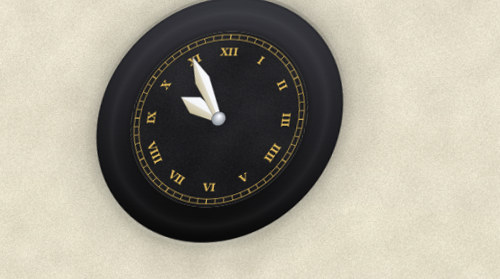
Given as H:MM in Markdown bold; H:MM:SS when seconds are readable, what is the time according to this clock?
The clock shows **9:55**
